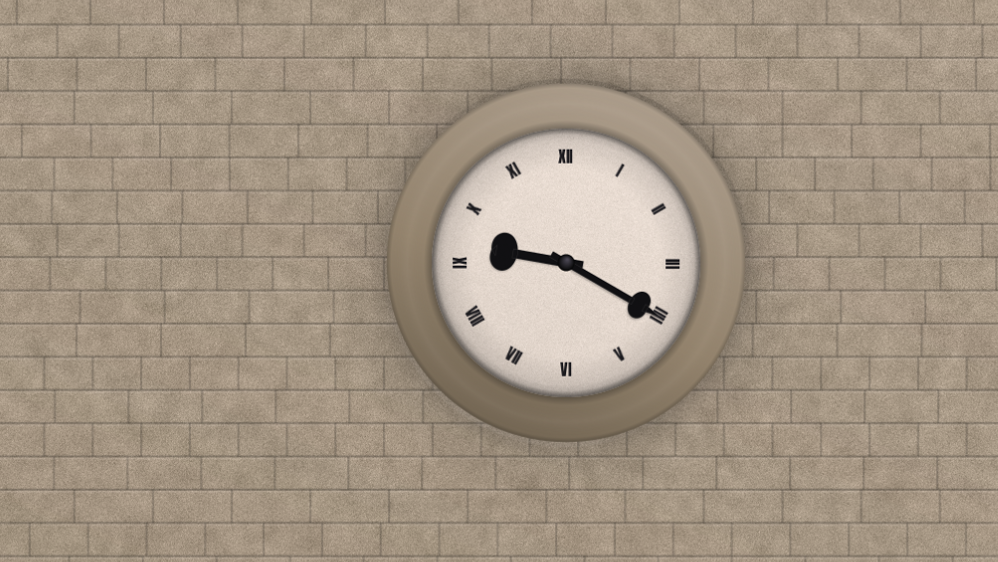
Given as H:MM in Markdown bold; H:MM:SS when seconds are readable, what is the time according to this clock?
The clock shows **9:20**
